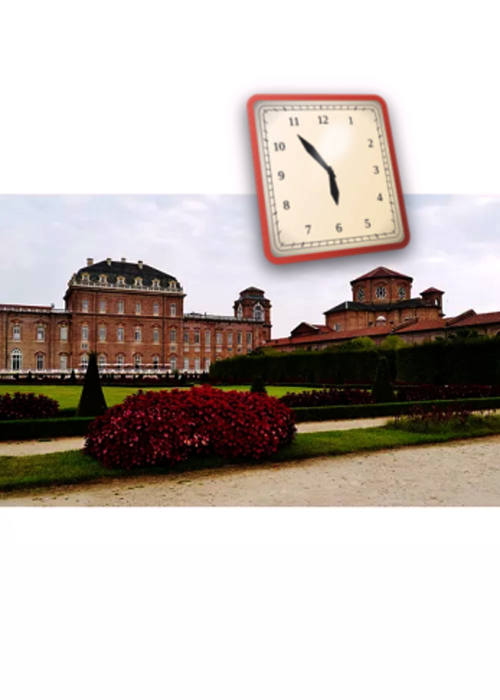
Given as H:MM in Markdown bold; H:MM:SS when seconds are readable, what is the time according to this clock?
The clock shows **5:54**
